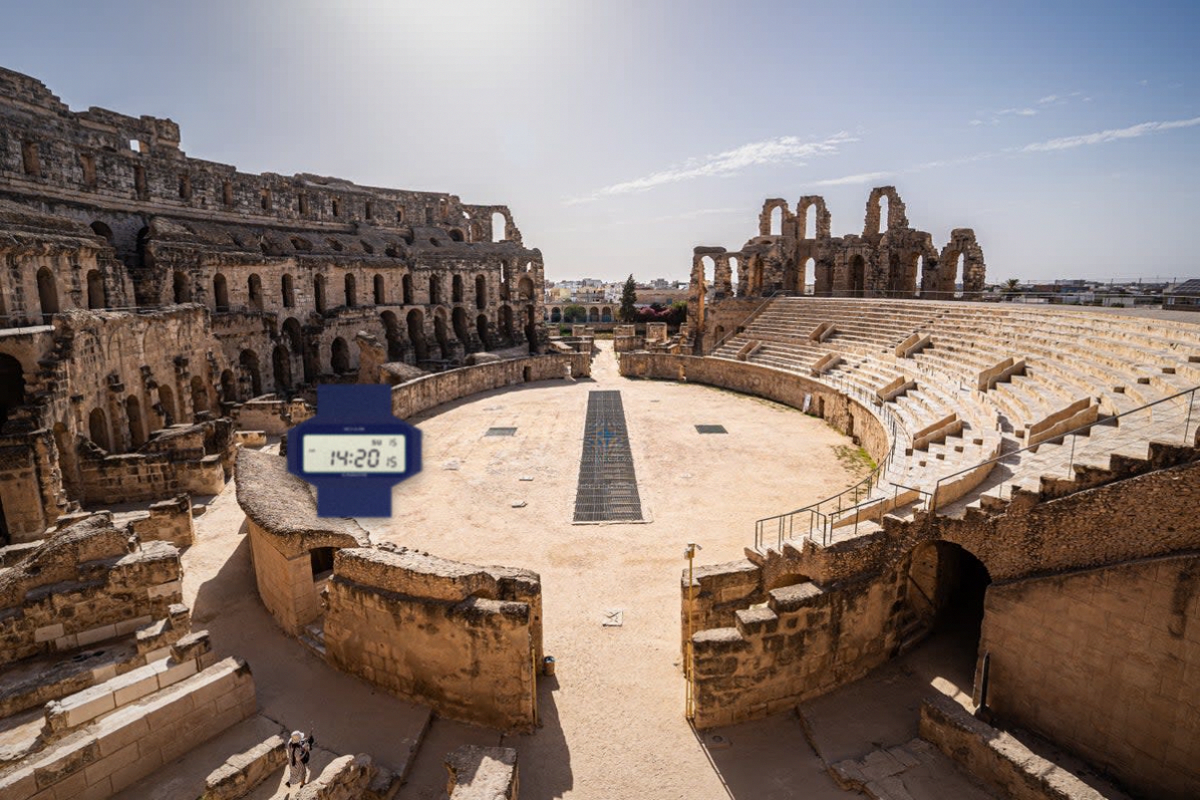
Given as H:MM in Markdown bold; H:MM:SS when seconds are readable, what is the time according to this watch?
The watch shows **14:20:15**
